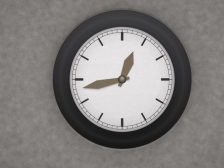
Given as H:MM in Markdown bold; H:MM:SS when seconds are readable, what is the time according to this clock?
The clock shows **12:43**
